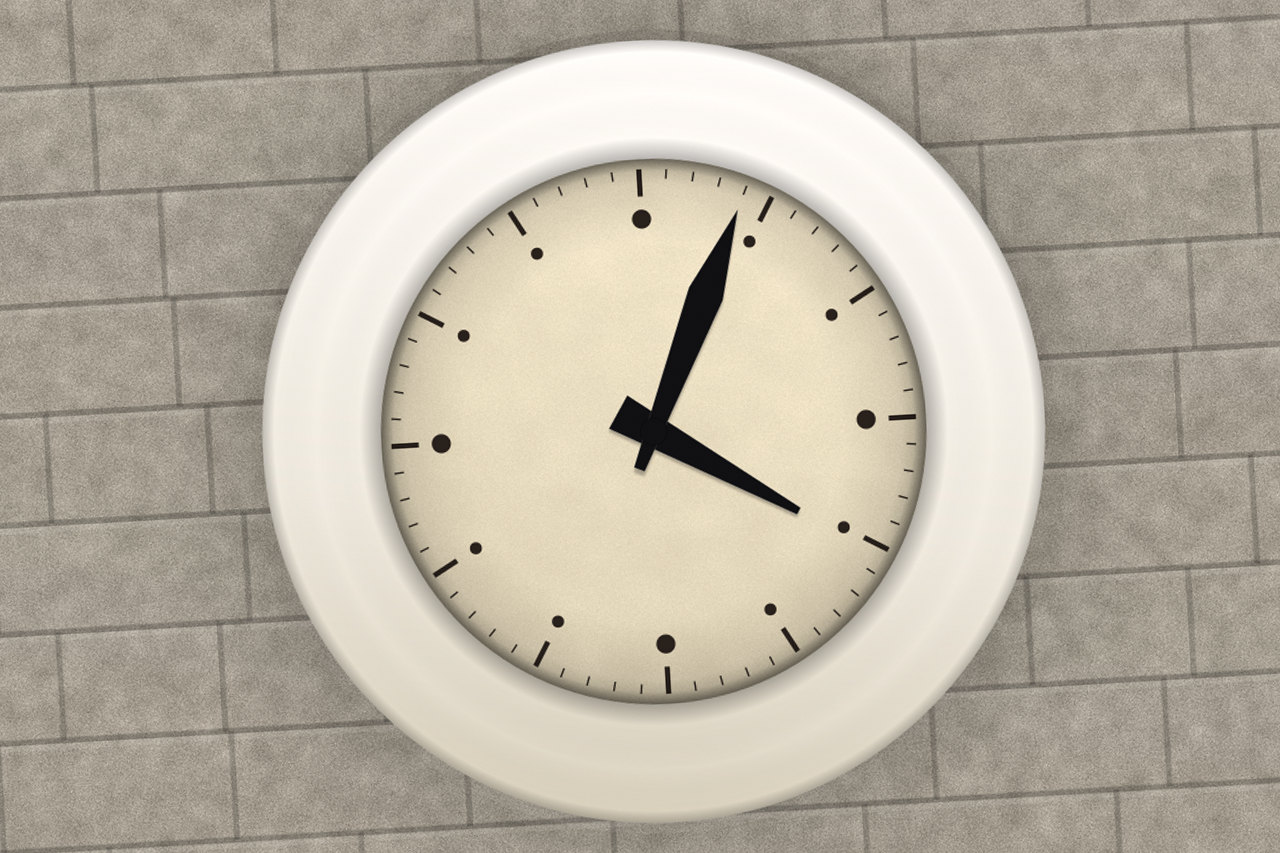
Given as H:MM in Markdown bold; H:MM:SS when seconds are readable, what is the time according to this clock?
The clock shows **4:04**
